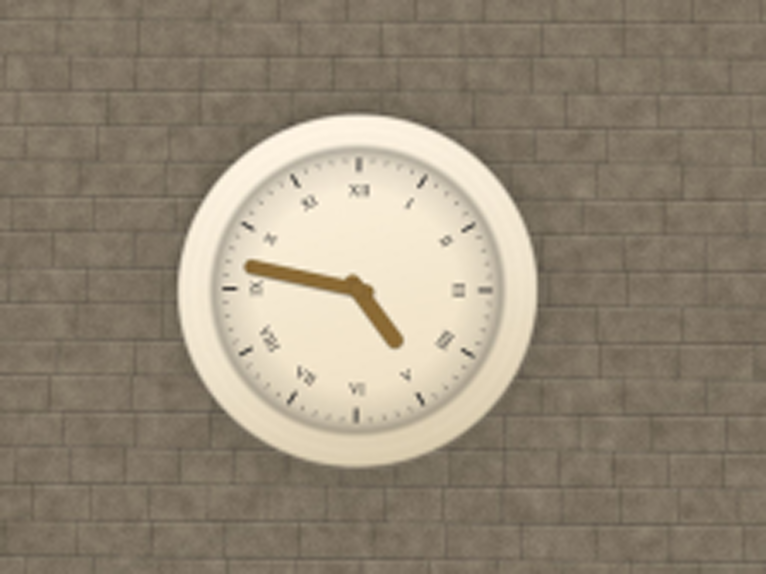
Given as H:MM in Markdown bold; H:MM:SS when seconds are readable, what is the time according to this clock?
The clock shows **4:47**
